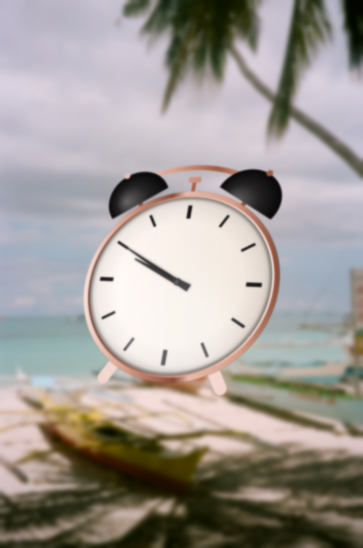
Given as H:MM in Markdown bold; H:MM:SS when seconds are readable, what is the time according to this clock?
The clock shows **9:50**
